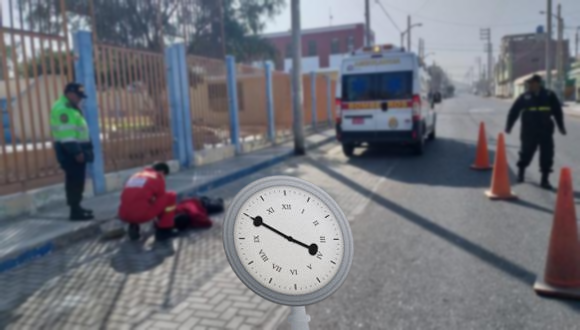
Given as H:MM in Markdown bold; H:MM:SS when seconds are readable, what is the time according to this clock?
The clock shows **3:50**
